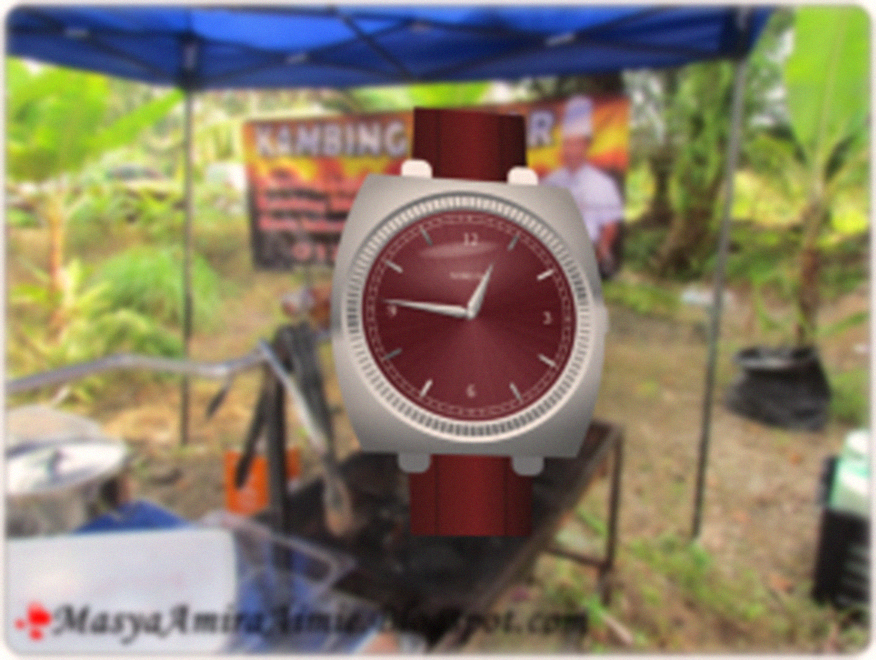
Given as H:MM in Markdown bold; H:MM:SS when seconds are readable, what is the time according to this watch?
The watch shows **12:46**
